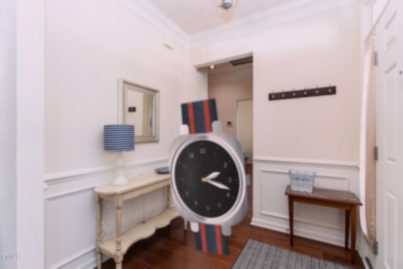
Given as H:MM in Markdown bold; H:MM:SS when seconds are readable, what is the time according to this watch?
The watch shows **2:18**
